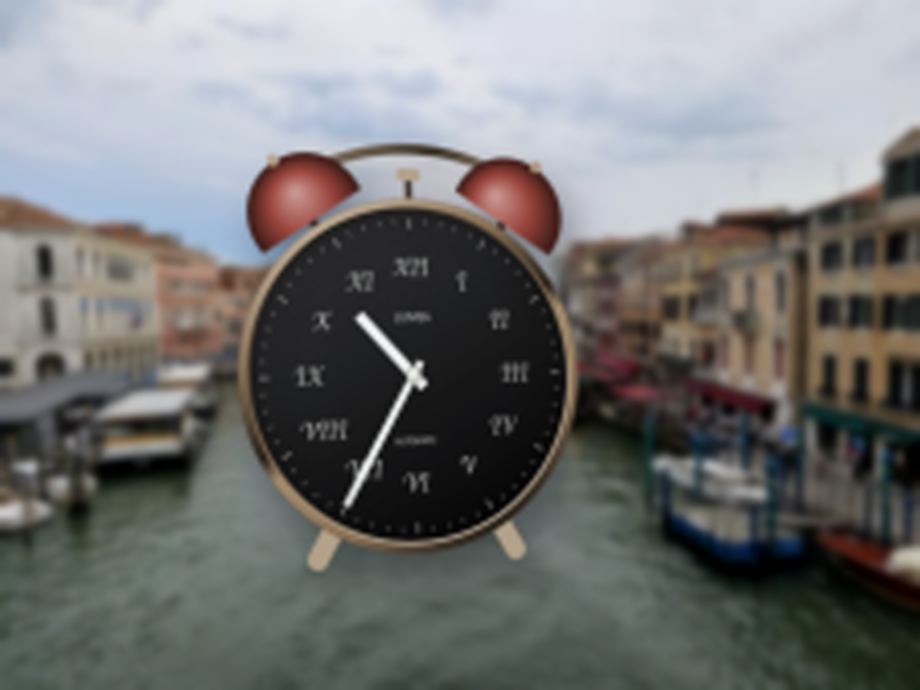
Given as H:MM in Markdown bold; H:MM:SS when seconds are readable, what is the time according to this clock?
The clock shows **10:35**
